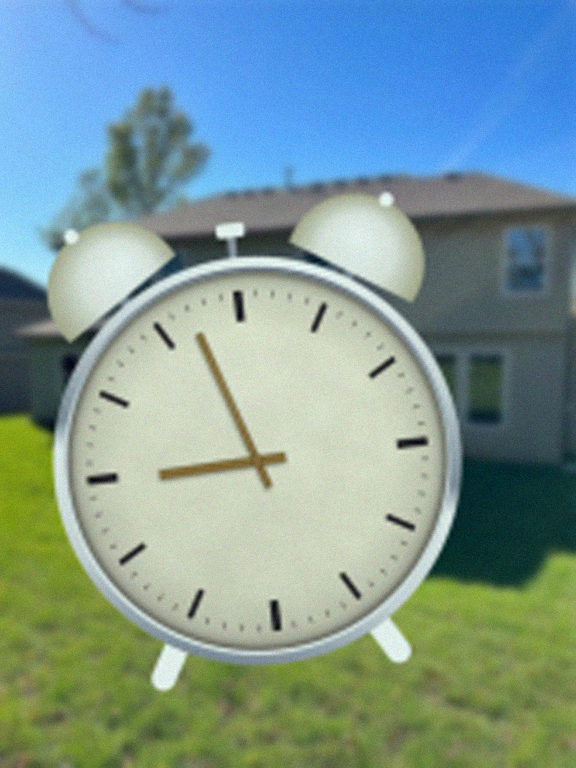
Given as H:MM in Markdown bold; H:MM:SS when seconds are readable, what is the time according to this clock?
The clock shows **8:57**
